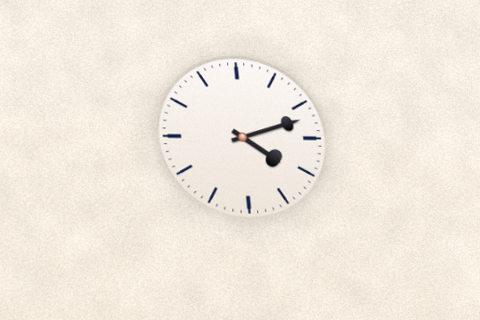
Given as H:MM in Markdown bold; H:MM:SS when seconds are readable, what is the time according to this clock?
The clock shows **4:12**
